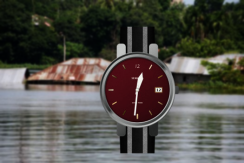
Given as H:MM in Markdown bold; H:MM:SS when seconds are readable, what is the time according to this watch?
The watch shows **12:31**
